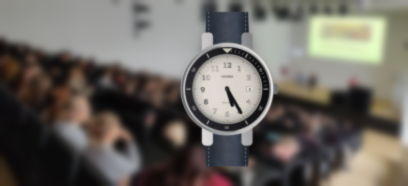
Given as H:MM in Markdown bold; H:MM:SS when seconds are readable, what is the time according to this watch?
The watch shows **5:25**
